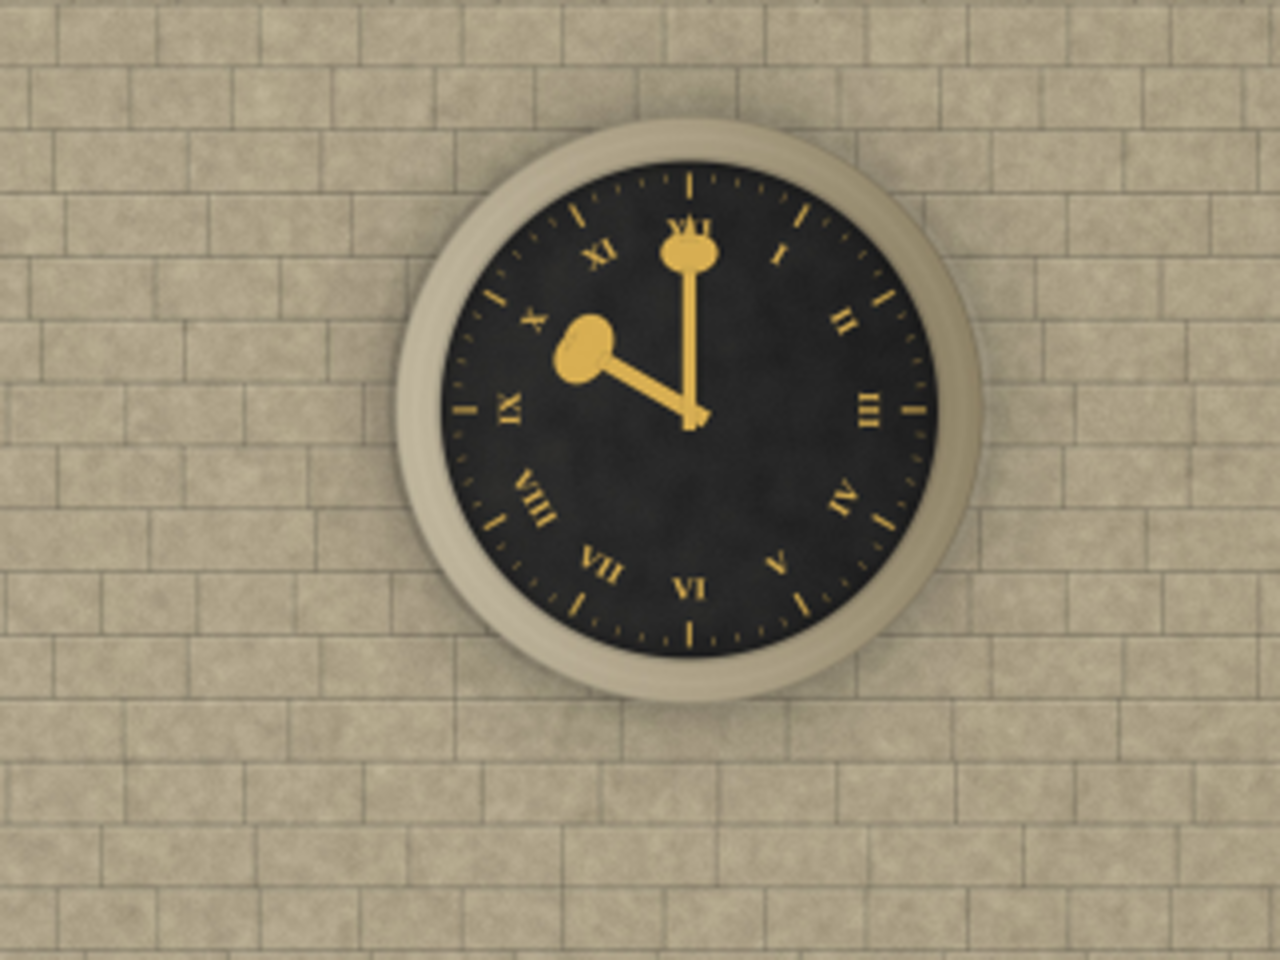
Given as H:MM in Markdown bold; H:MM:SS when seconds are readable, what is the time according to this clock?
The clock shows **10:00**
